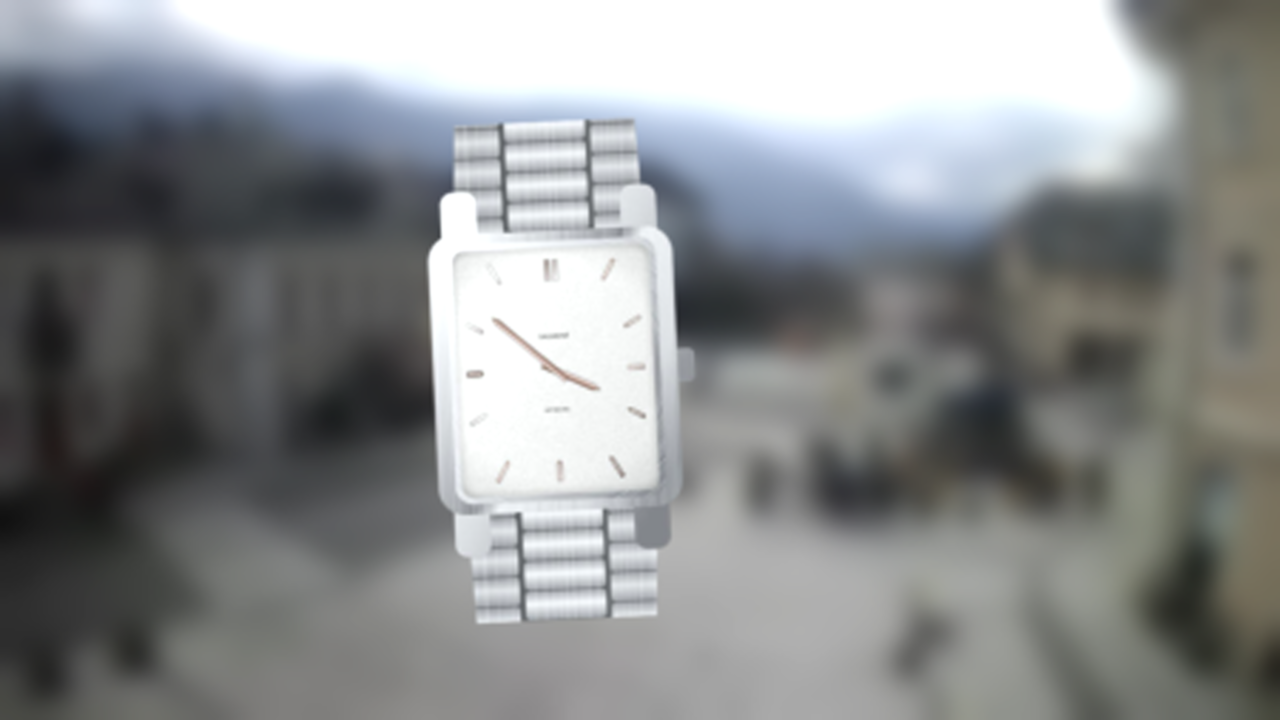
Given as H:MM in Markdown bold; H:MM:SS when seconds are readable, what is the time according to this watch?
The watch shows **3:52**
